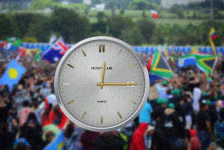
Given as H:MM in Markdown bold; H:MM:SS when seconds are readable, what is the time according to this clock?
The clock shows **12:15**
